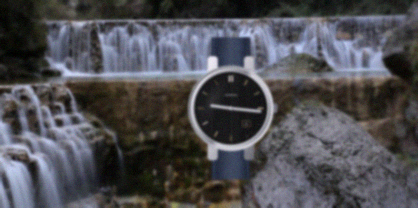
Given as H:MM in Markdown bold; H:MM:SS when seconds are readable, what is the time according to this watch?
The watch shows **9:16**
